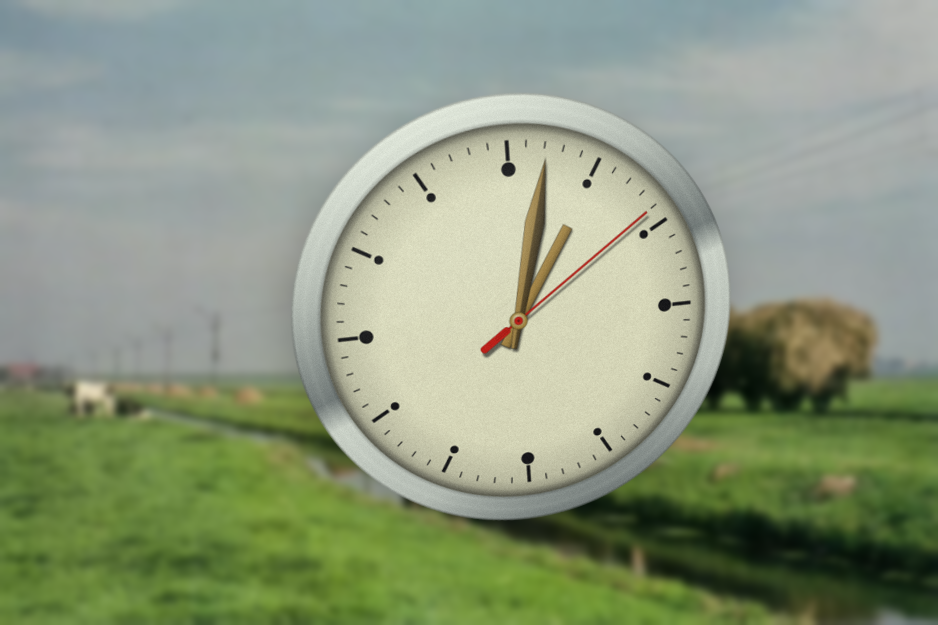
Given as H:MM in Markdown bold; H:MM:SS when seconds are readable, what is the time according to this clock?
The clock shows **1:02:09**
